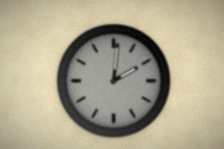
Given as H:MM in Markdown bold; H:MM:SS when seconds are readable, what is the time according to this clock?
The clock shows **2:01**
